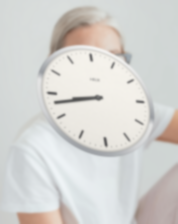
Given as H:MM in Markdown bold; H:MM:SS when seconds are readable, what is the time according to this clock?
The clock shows **8:43**
